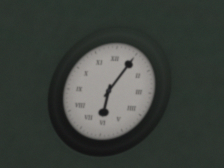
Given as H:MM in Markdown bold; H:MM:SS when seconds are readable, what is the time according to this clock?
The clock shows **6:05**
